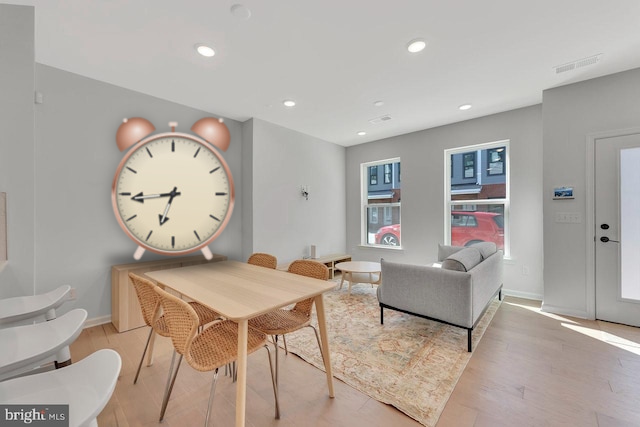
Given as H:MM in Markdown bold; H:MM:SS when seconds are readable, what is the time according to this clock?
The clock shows **6:44**
